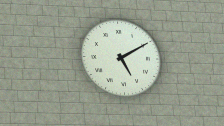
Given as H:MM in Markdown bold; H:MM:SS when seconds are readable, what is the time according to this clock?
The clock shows **5:10**
